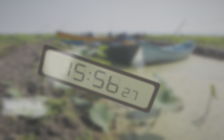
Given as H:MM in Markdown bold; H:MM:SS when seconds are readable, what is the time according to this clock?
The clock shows **15:56:27**
